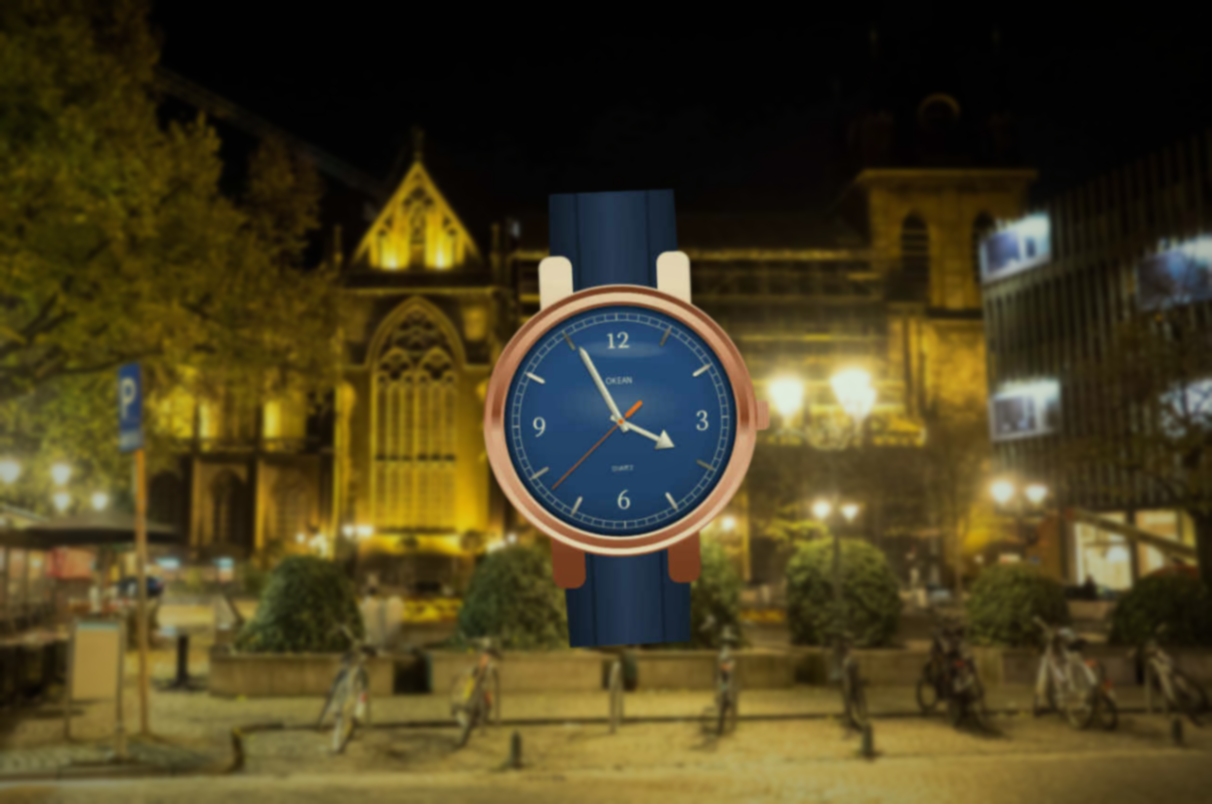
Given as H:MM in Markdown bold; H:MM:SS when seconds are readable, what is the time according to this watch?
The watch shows **3:55:38**
